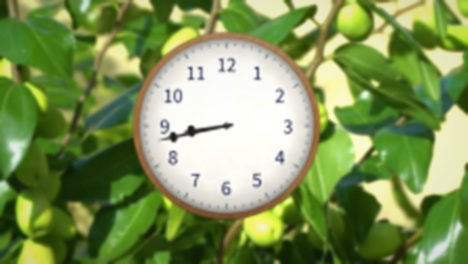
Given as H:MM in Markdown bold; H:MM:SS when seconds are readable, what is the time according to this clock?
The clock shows **8:43**
